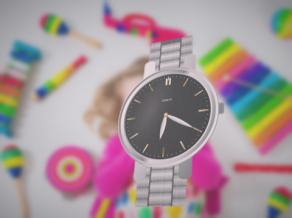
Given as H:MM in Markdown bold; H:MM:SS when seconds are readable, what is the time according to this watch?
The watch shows **6:20**
